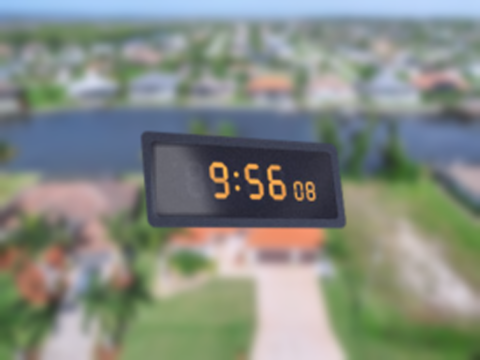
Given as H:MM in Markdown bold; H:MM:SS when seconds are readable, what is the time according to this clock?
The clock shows **9:56:08**
